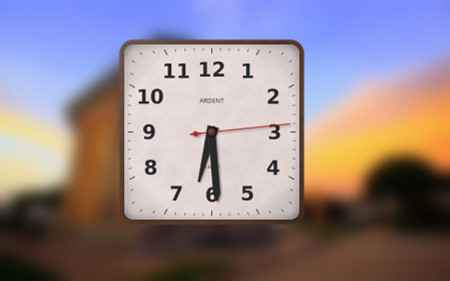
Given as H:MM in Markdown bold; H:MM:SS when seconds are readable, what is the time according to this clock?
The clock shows **6:29:14**
